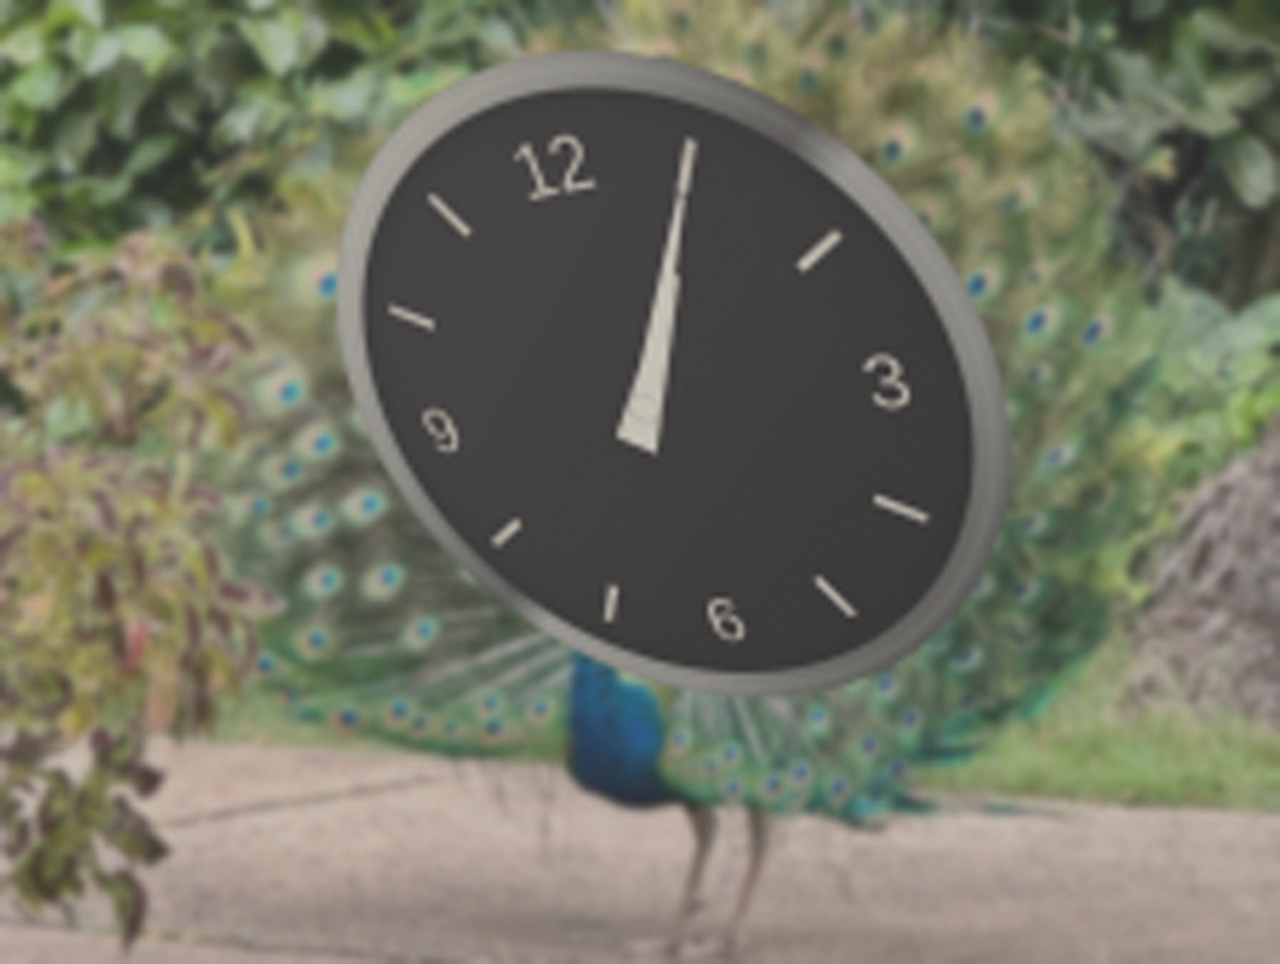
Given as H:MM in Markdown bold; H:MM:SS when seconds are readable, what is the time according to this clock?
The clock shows **1:05**
